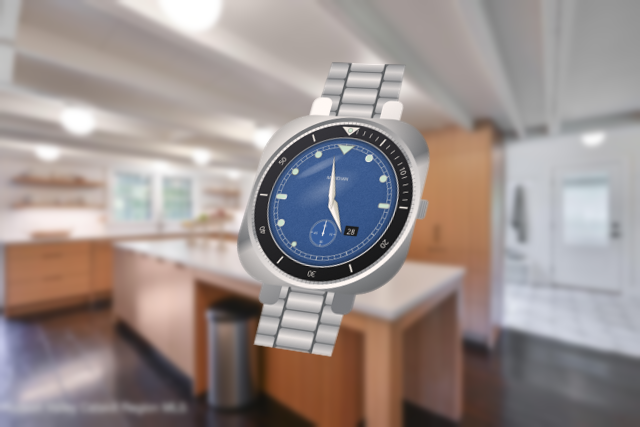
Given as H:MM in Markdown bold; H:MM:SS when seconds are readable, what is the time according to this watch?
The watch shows **4:58**
